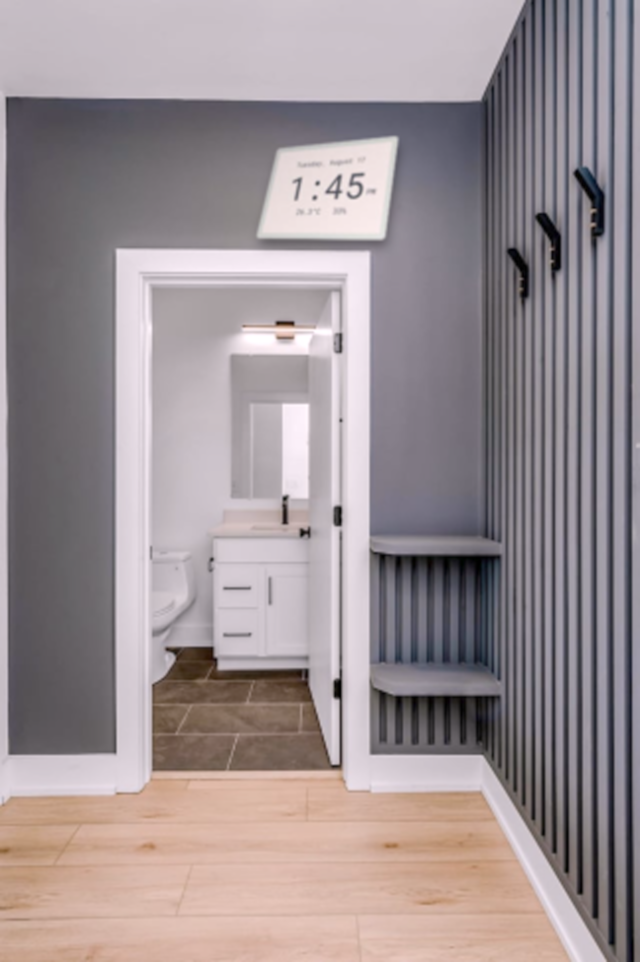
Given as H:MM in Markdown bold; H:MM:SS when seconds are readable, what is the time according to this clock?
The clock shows **1:45**
